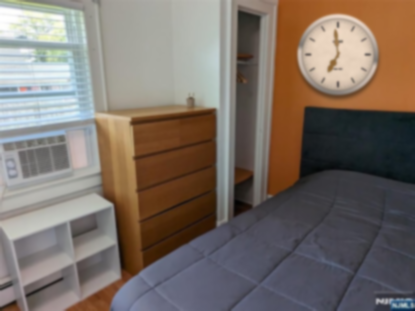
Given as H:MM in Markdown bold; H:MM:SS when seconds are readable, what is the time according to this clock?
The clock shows **6:59**
